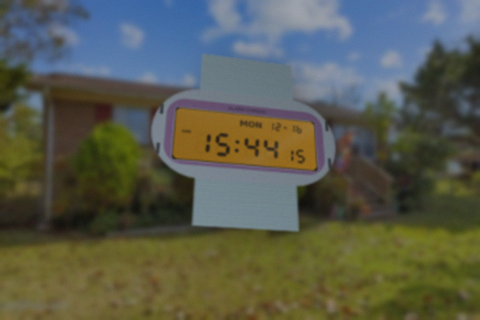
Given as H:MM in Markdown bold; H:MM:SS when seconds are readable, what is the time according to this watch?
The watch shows **15:44:15**
